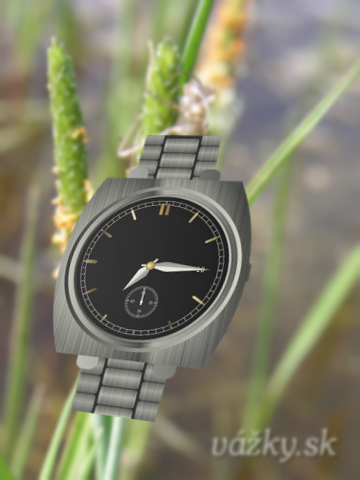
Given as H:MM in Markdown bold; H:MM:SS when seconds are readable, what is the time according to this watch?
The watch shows **7:15**
